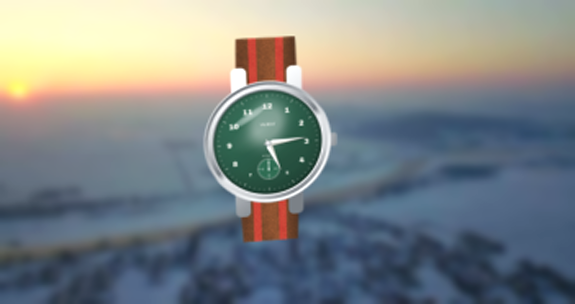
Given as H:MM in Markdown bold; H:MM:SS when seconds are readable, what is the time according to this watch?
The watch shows **5:14**
